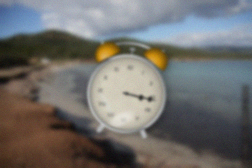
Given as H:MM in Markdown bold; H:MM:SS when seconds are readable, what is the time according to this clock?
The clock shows **3:16**
